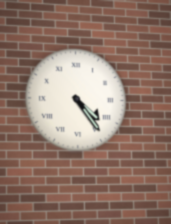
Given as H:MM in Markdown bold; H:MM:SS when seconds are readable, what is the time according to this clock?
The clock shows **4:24**
